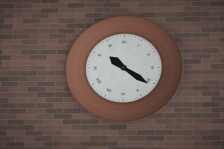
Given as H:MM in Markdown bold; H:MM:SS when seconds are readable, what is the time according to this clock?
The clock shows **10:21**
